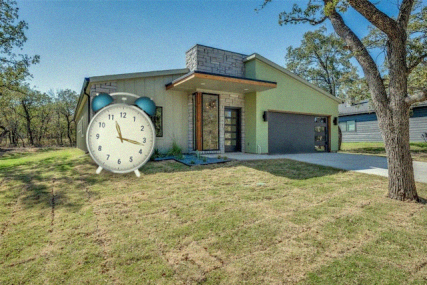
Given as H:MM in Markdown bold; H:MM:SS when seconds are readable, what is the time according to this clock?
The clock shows **11:17**
